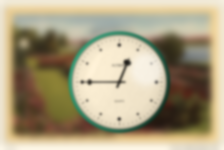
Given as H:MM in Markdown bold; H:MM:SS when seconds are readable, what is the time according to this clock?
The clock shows **12:45**
